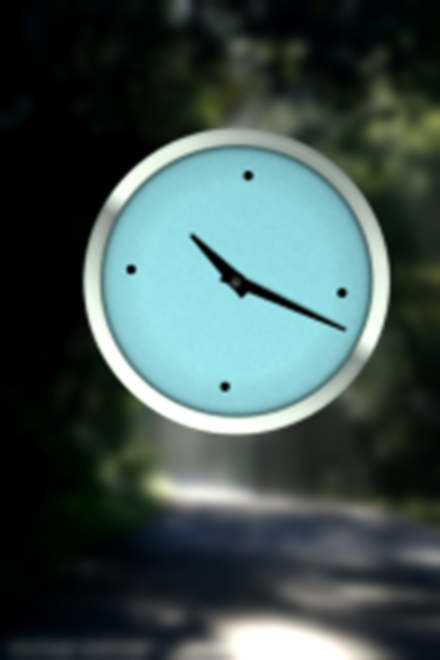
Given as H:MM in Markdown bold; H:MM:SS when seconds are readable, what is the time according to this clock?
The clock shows **10:18**
